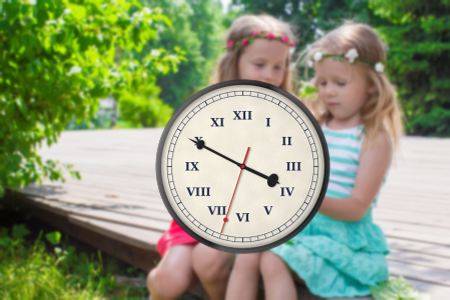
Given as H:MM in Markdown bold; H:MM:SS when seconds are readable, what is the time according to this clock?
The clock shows **3:49:33**
